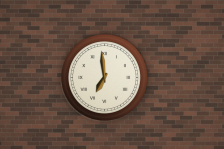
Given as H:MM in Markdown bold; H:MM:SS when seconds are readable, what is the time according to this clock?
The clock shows **6:59**
